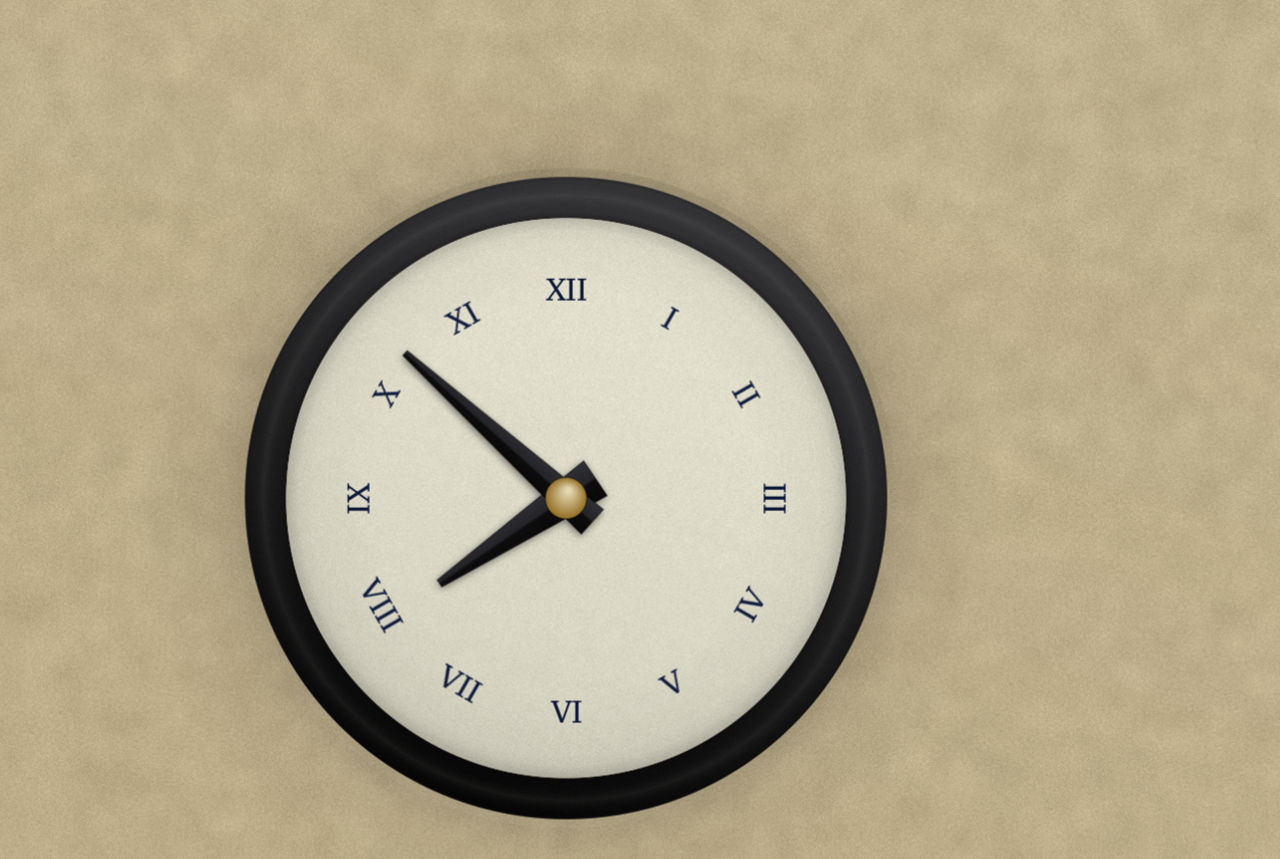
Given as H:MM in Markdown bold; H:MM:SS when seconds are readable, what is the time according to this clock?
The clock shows **7:52**
